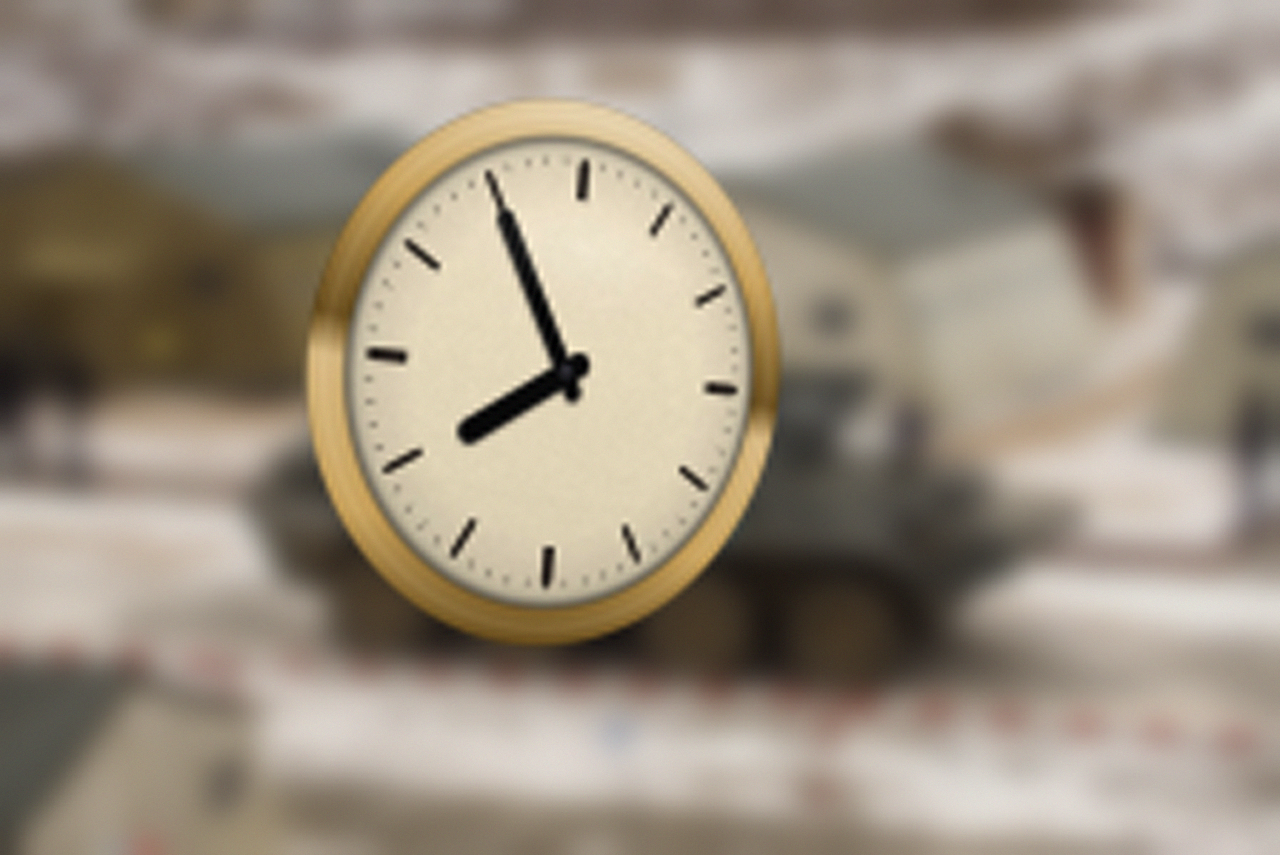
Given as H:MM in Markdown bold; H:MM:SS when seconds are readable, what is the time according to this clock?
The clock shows **7:55**
